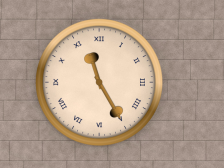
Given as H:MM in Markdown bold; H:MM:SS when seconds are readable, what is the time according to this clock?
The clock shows **11:25**
